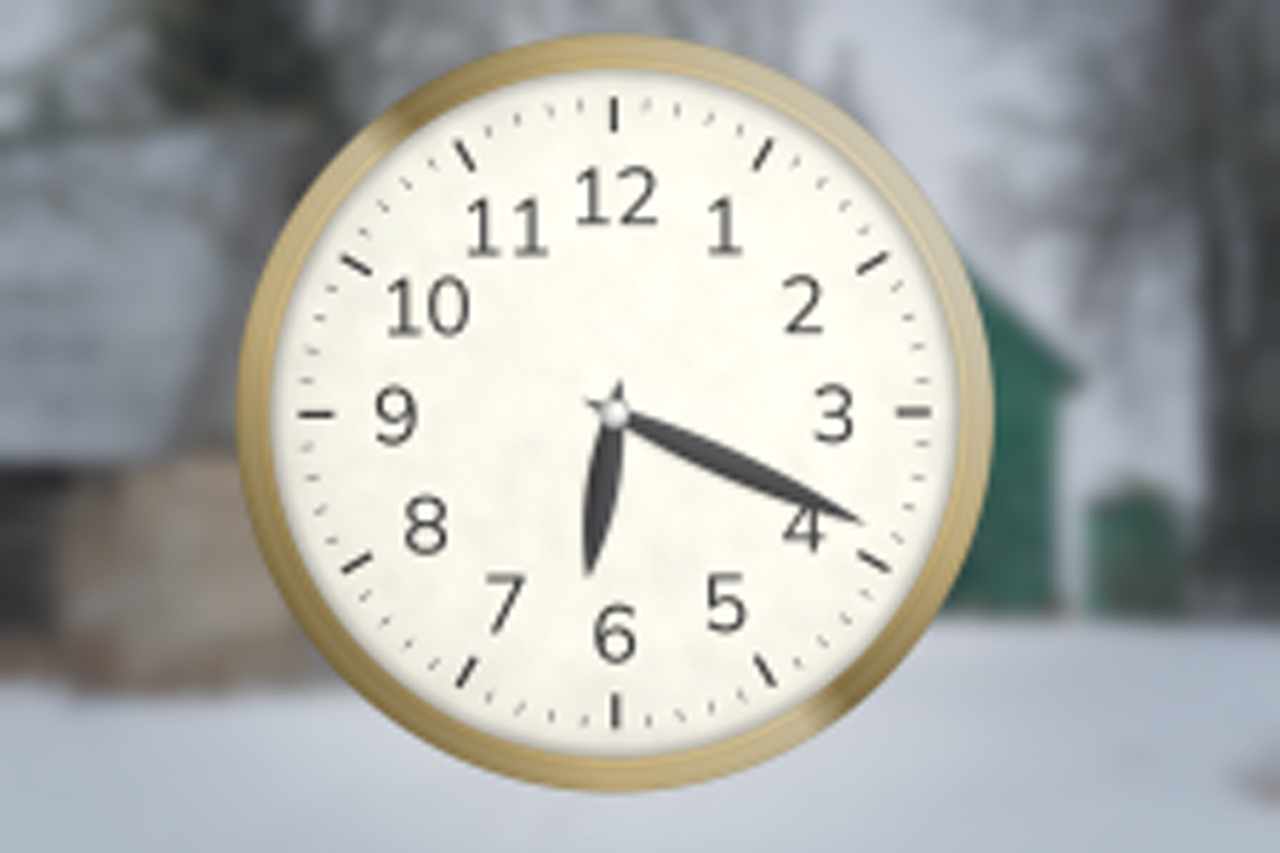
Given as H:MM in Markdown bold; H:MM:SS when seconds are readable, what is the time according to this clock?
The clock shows **6:19**
